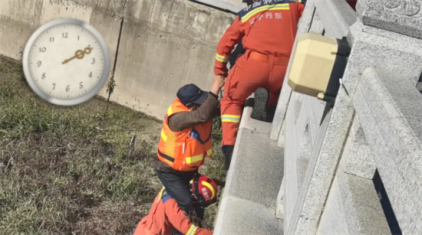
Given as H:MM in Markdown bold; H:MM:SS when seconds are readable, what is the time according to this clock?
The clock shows **2:11**
